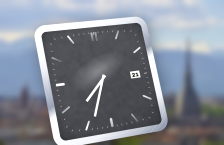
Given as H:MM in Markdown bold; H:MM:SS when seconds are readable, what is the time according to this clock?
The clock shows **7:34**
